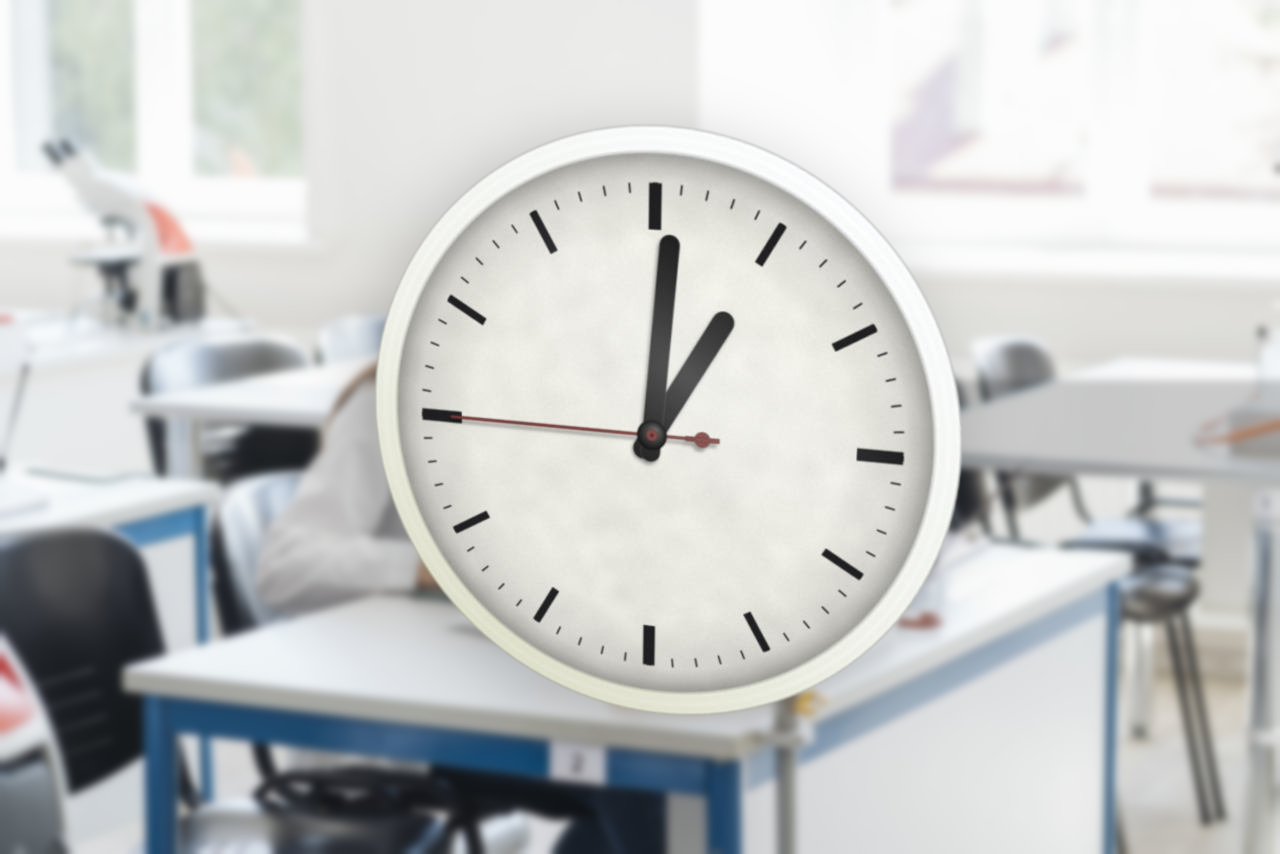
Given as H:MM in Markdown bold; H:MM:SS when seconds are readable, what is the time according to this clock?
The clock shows **1:00:45**
